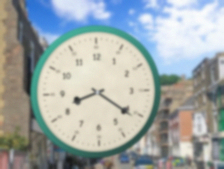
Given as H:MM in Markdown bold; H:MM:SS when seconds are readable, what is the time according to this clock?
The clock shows **8:21**
